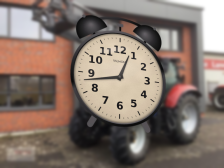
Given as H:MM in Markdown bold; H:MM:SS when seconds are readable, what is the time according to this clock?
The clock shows **12:43**
